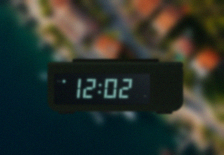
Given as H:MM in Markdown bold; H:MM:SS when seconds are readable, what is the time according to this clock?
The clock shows **12:02**
